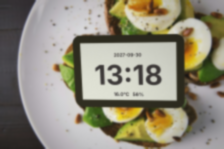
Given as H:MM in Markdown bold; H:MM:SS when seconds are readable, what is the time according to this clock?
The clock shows **13:18**
